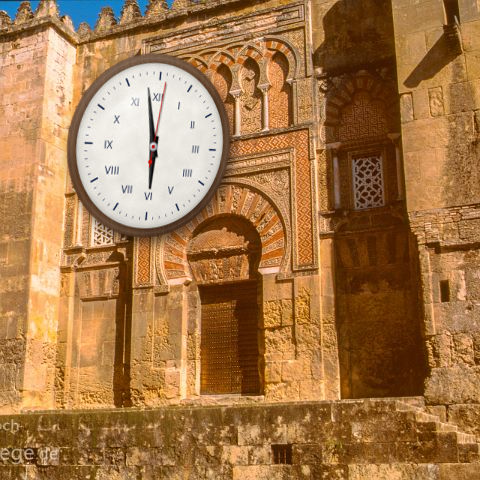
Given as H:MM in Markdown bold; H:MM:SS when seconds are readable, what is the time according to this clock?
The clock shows **5:58:01**
